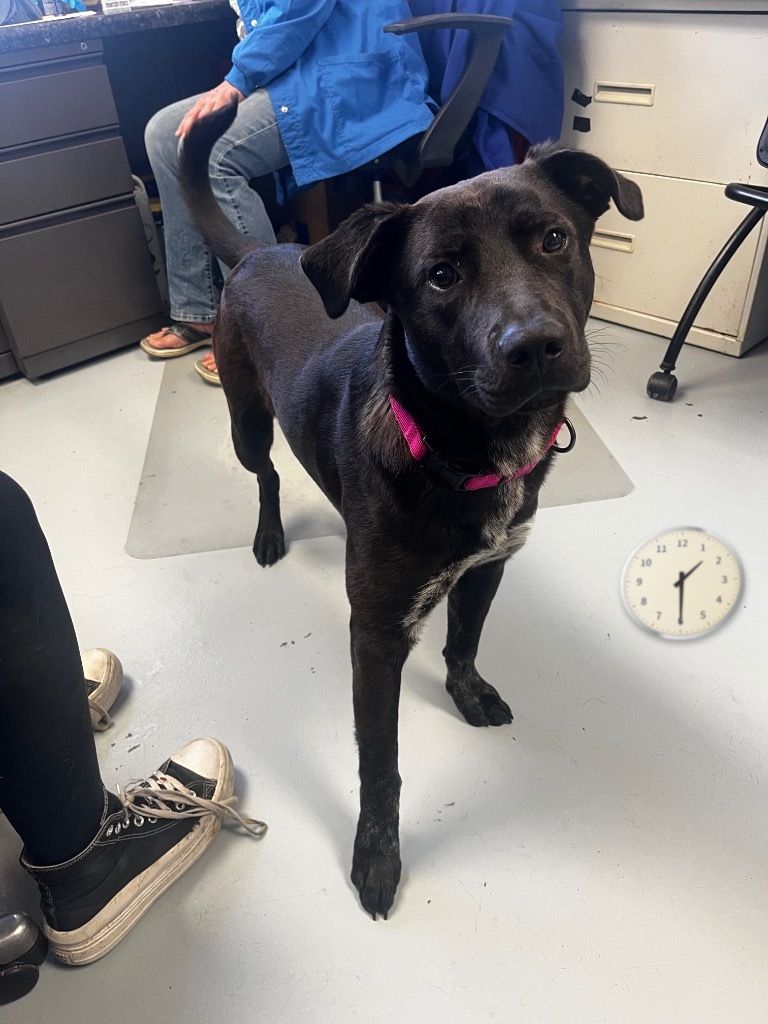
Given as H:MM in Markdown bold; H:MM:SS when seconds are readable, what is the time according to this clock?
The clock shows **1:30**
